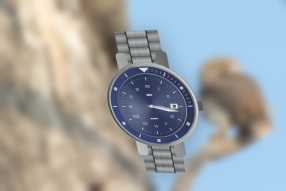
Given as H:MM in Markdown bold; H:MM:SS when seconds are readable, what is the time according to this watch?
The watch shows **3:17**
